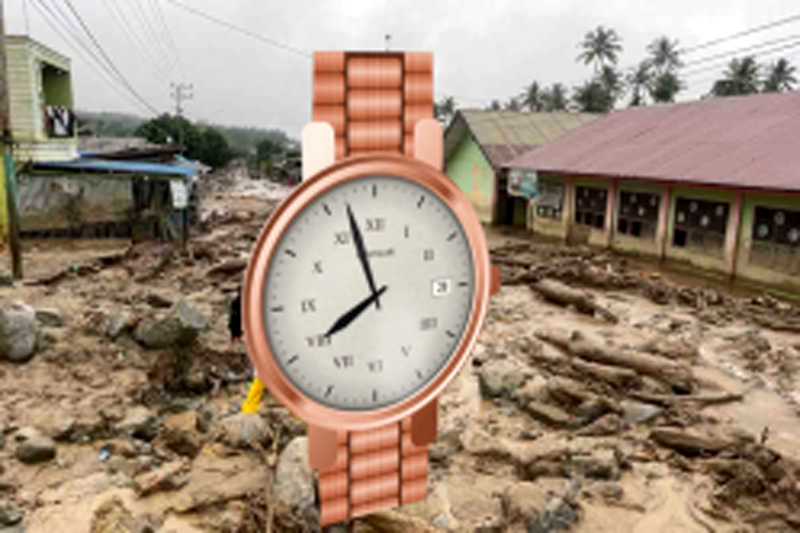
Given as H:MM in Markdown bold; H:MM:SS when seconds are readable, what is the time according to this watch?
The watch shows **7:57**
